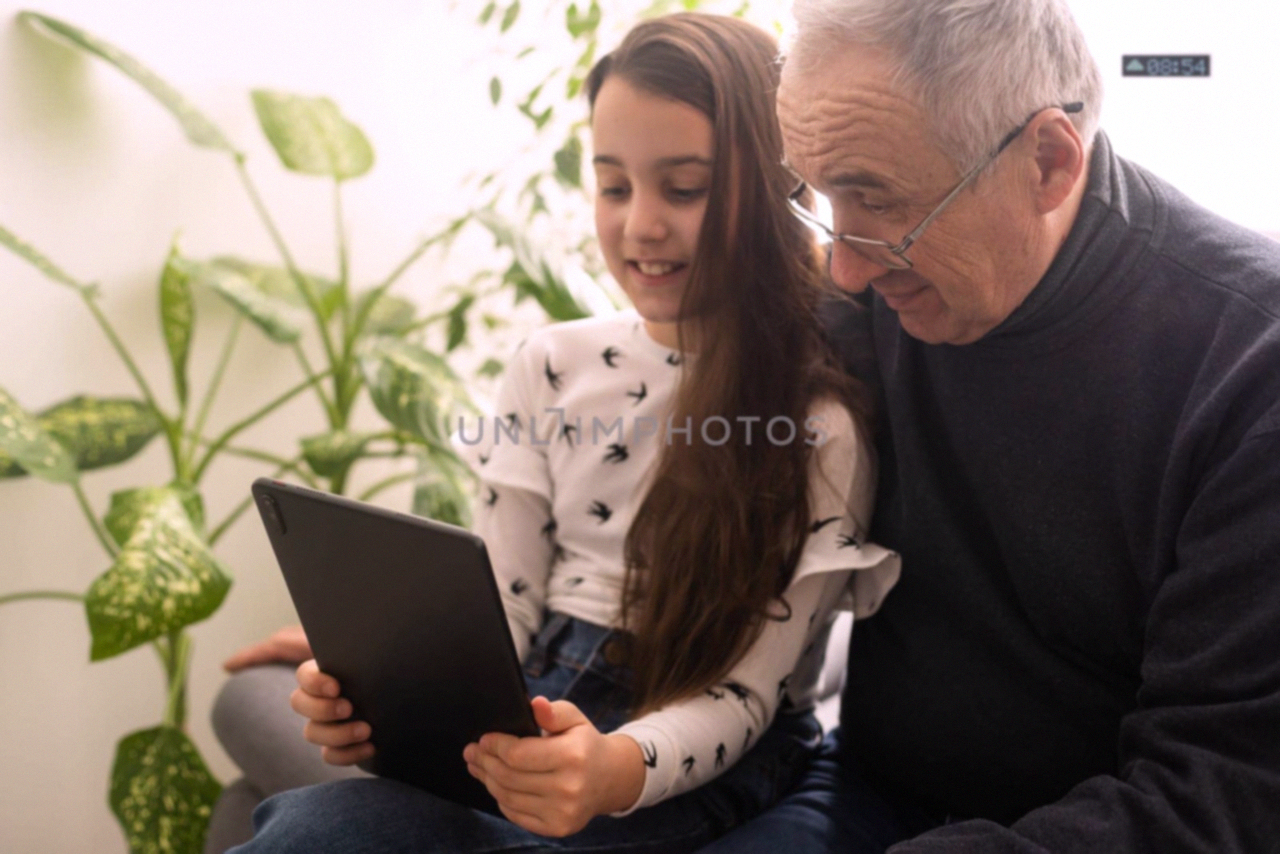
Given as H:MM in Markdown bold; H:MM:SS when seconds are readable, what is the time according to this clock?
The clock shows **8:54**
